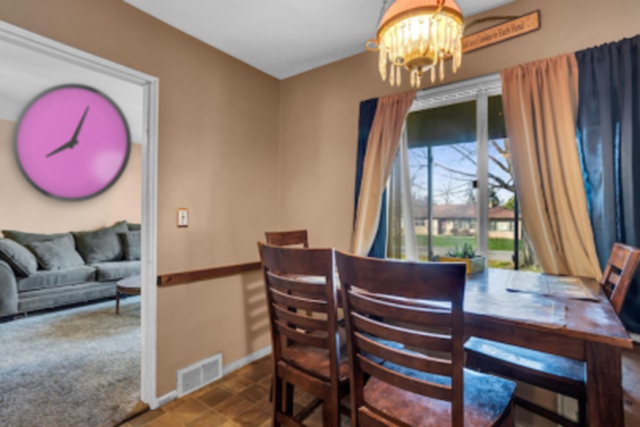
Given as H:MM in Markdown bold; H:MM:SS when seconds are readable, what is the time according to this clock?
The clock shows **8:04**
